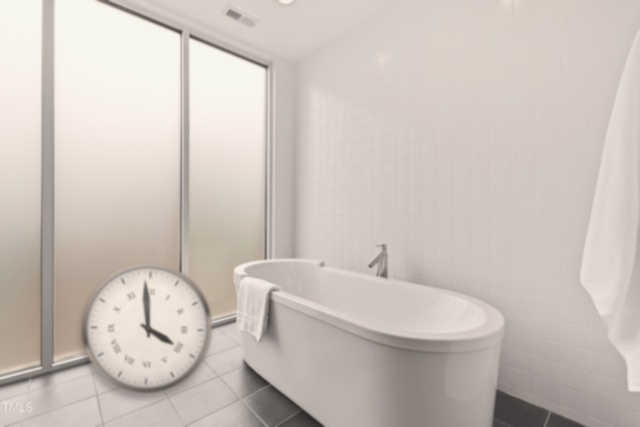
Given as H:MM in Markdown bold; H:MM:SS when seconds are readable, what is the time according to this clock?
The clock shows **3:59**
